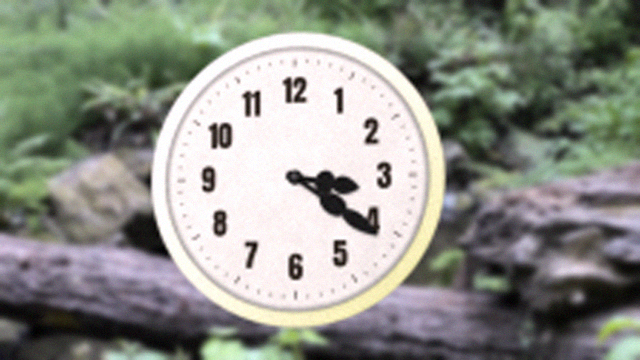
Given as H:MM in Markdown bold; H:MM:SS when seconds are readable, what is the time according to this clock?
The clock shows **3:21**
